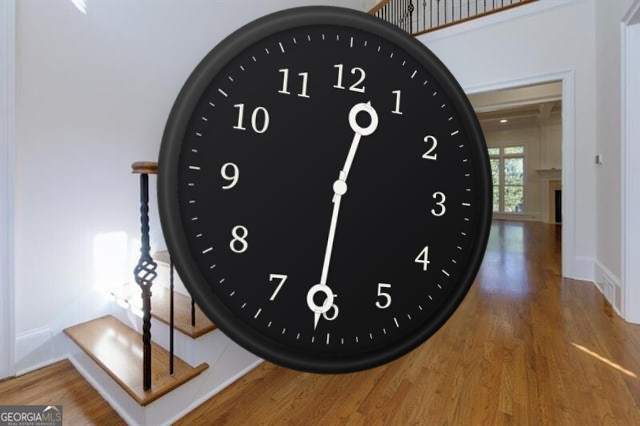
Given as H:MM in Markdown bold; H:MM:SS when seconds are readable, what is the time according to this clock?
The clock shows **12:31**
